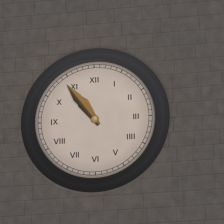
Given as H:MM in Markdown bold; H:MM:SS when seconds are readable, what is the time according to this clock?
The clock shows **10:54**
